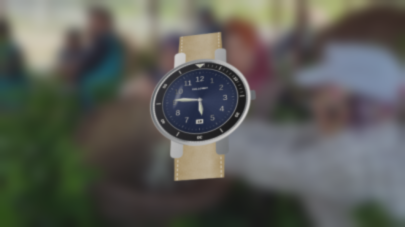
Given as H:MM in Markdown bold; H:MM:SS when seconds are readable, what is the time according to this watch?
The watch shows **5:46**
